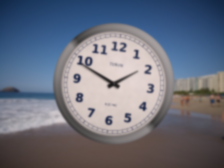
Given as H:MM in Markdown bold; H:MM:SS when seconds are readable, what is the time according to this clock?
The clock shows **1:49**
